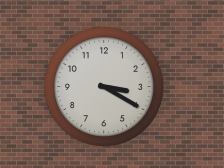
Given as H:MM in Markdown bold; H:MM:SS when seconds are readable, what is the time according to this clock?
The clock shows **3:20**
